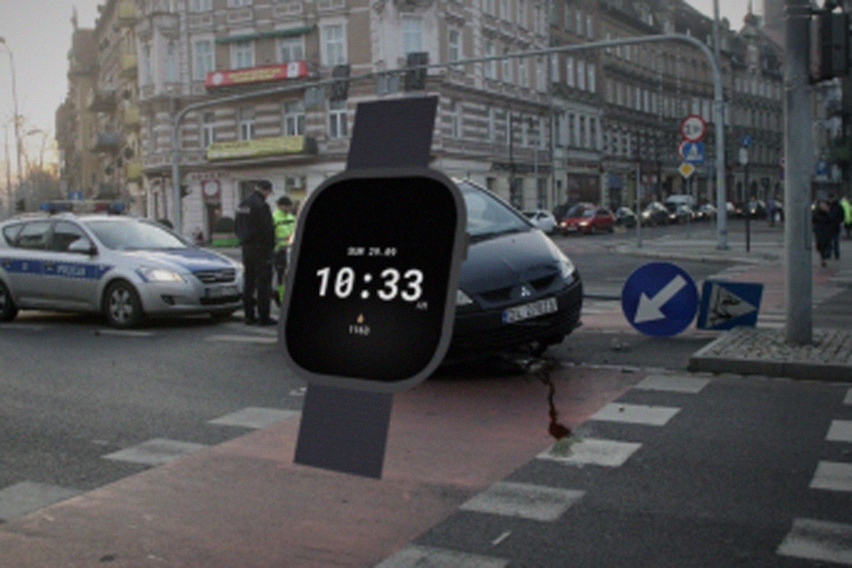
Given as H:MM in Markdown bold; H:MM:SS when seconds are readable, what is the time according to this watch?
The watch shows **10:33**
